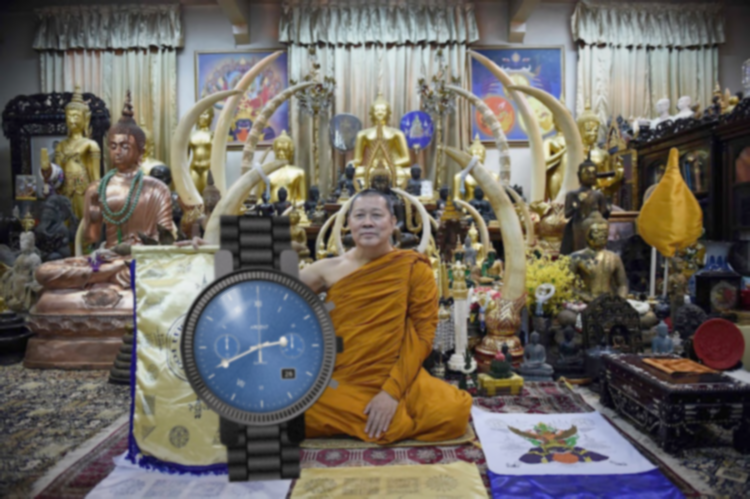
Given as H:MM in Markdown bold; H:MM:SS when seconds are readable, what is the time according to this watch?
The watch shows **2:41**
